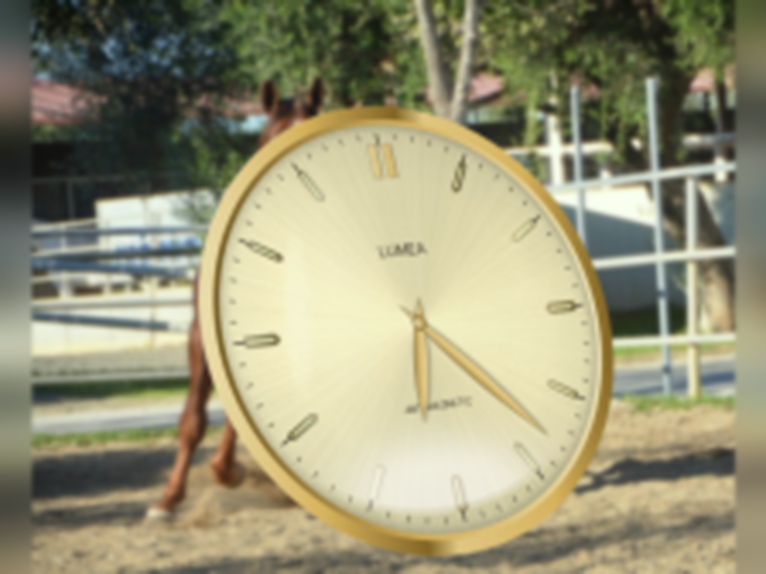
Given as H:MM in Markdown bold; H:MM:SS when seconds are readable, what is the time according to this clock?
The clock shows **6:23**
